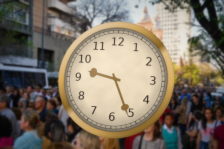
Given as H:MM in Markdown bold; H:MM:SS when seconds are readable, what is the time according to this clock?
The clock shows **9:26**
